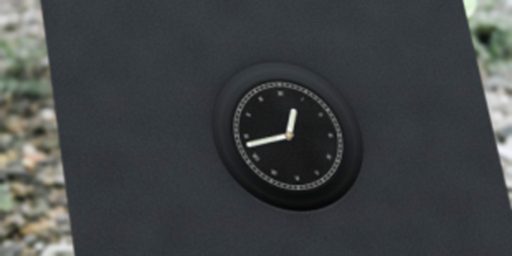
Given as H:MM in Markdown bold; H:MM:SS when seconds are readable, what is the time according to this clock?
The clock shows **12:43**
